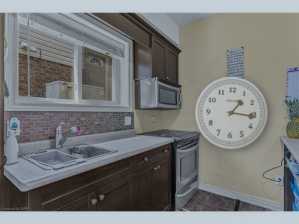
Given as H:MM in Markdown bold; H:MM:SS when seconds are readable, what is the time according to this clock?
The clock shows **1:16**
